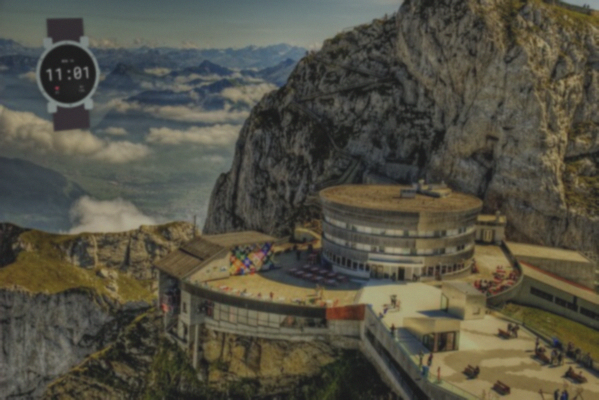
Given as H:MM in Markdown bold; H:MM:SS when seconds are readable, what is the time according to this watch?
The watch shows **11:01**
